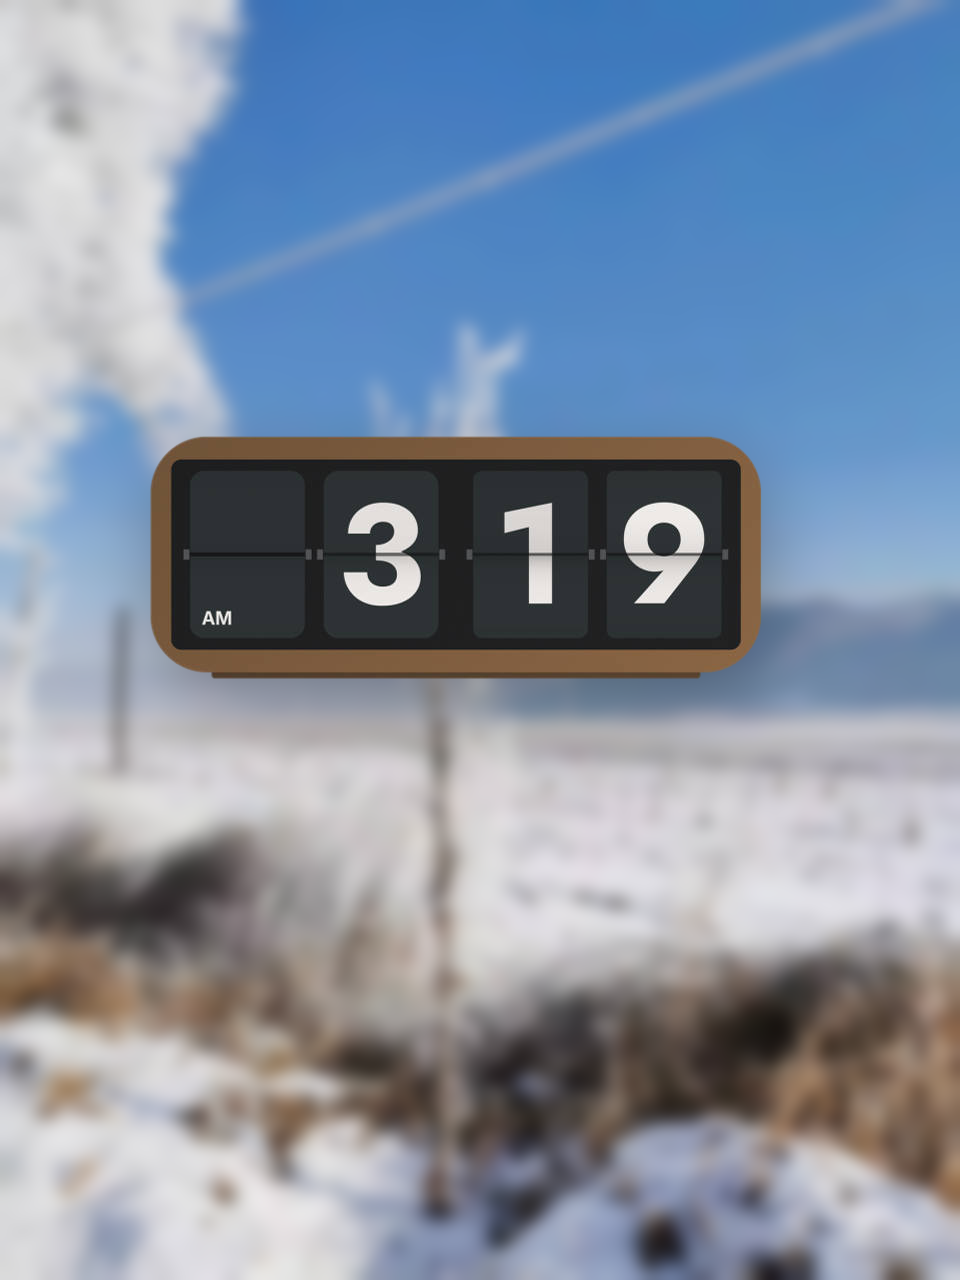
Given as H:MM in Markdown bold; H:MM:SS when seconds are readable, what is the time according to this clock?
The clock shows **3:19**
